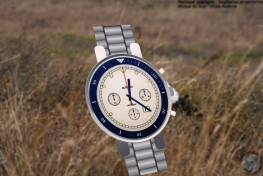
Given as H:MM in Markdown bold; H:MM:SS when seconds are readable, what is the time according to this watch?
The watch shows **12:22**
